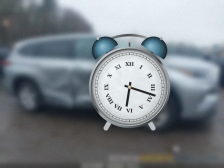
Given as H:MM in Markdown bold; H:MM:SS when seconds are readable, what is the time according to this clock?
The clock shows **6:18**
